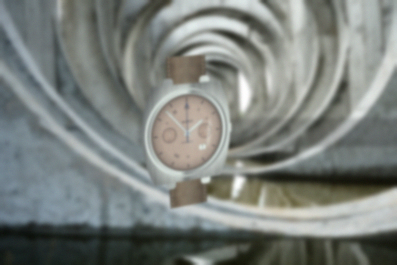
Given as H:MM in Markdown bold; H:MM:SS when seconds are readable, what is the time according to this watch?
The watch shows **1:53**
